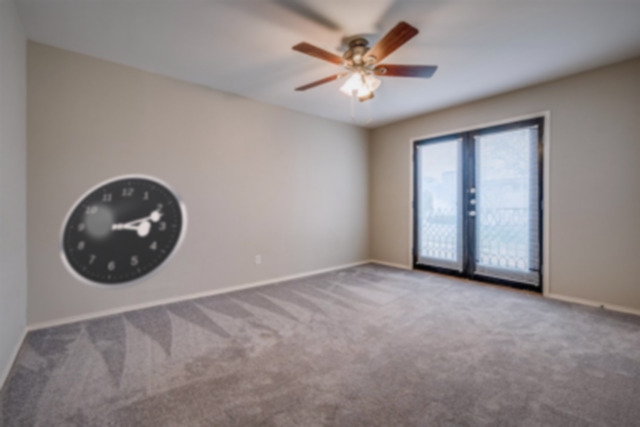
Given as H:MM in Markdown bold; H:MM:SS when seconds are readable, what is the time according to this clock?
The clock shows **3:12**
